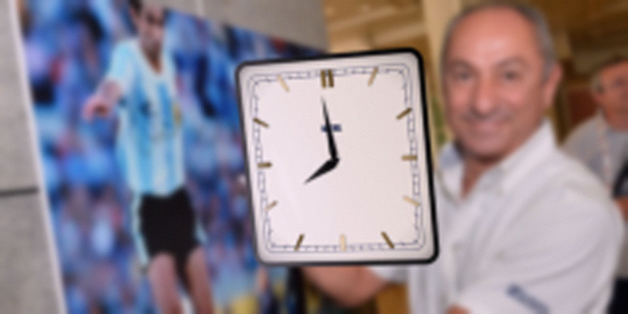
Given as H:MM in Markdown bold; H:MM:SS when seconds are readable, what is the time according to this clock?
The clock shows **7:59**
